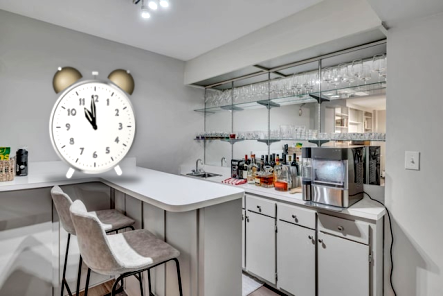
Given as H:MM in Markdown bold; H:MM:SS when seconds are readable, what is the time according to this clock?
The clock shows **10:59**
